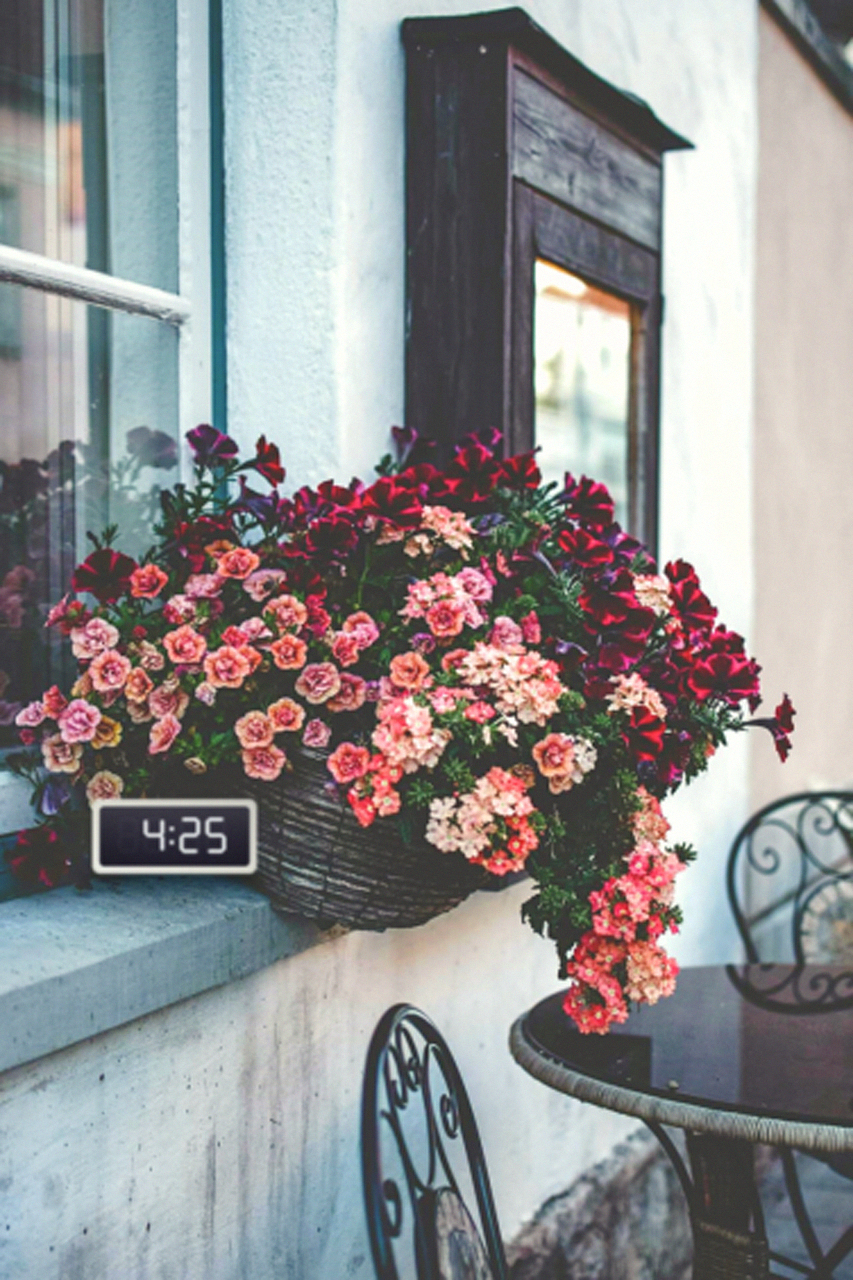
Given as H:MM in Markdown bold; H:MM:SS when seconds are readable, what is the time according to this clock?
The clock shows **4:25**
